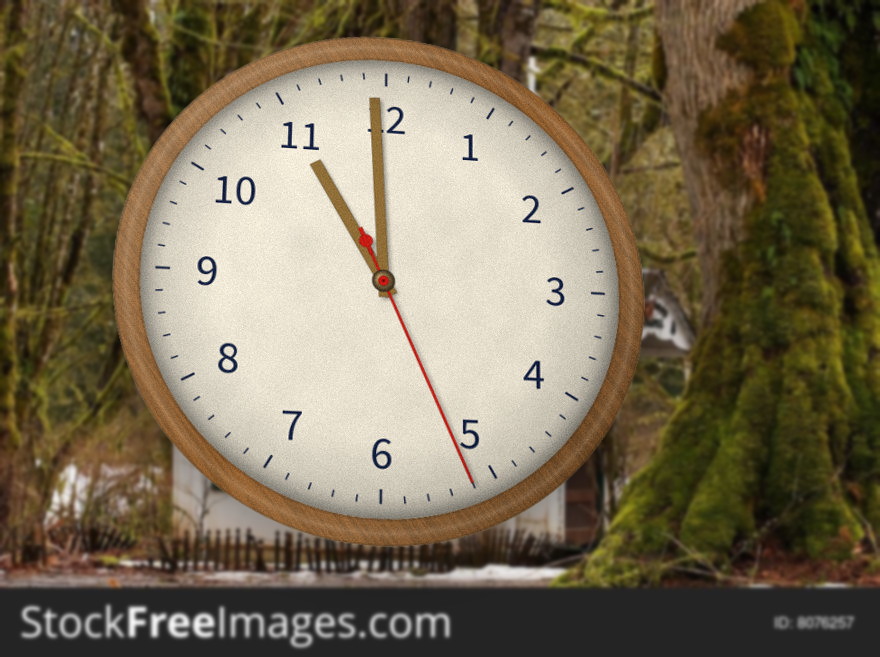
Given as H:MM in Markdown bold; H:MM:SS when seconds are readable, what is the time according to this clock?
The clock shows **10:59:26**
